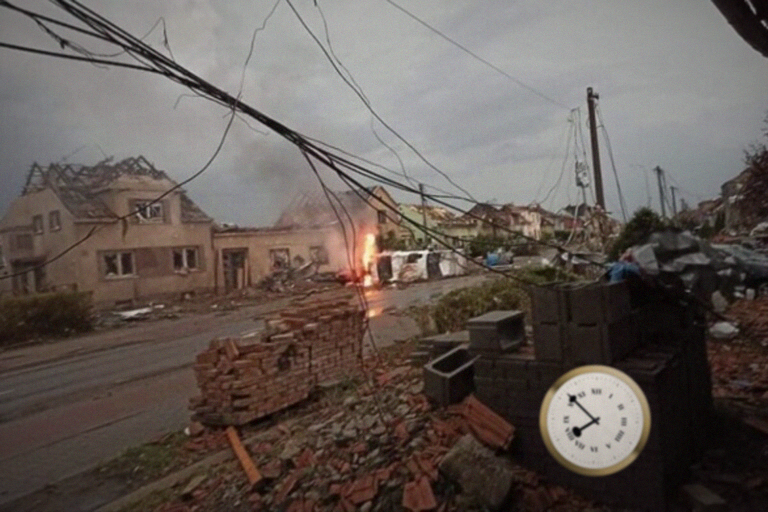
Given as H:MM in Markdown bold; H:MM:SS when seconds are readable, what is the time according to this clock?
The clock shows **7:52**
